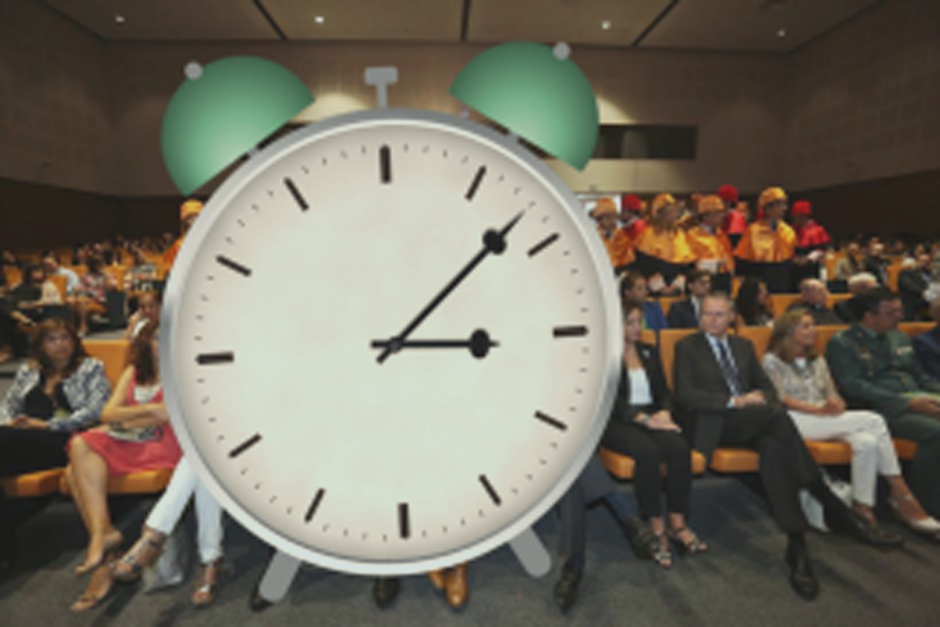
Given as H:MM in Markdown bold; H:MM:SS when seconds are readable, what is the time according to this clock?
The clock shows **3:08**
